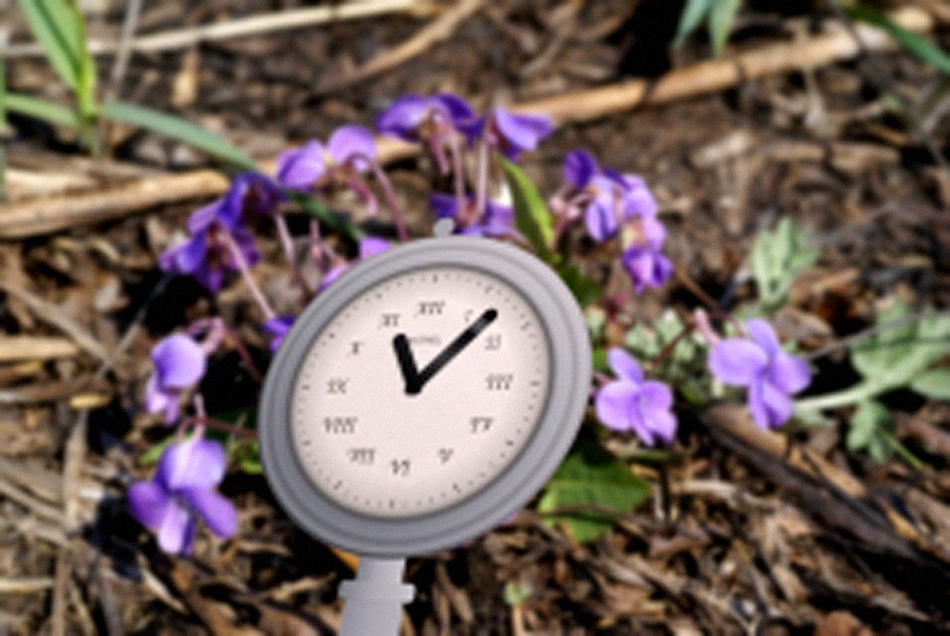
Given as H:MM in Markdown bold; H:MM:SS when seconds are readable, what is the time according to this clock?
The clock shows **11:07**
